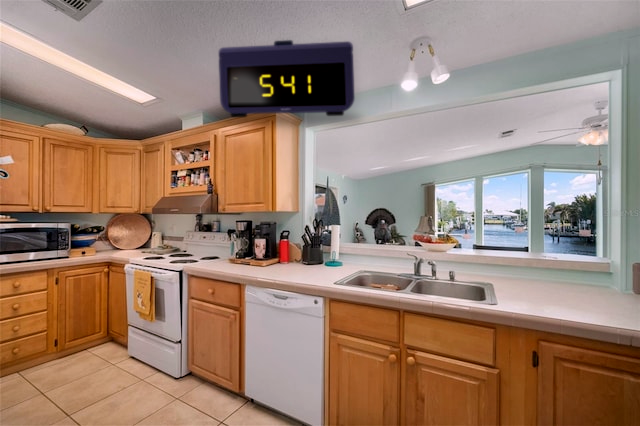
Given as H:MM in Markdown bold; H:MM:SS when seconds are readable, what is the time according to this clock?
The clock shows **5:41**
